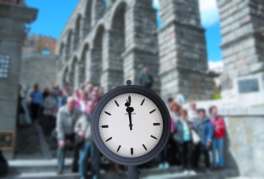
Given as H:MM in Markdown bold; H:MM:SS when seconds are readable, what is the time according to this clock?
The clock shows **11:59**
